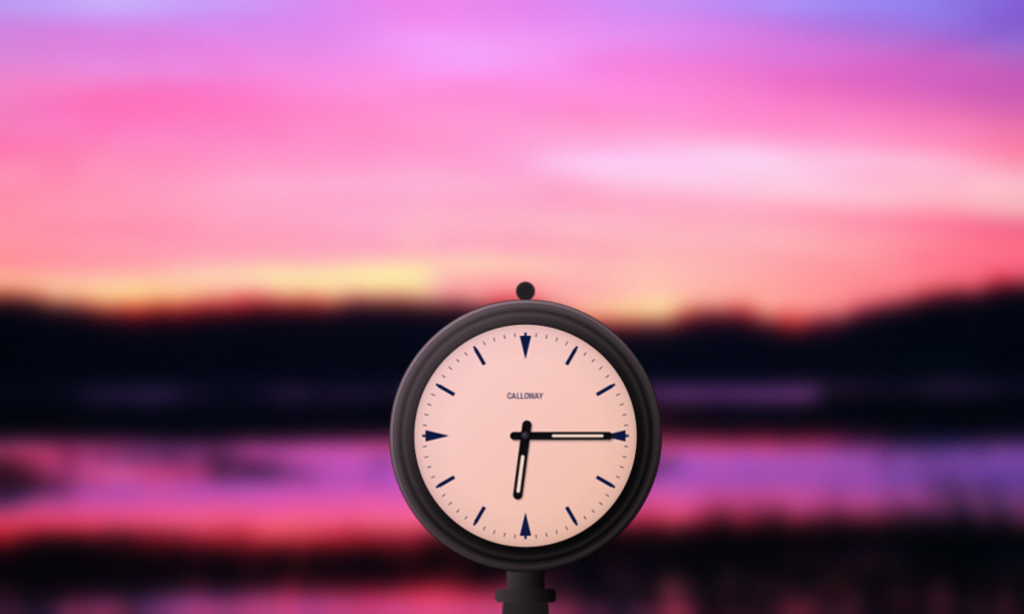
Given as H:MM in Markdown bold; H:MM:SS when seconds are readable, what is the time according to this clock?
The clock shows **6:15**
